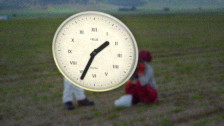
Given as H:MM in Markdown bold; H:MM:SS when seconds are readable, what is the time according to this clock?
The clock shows **1:34**
